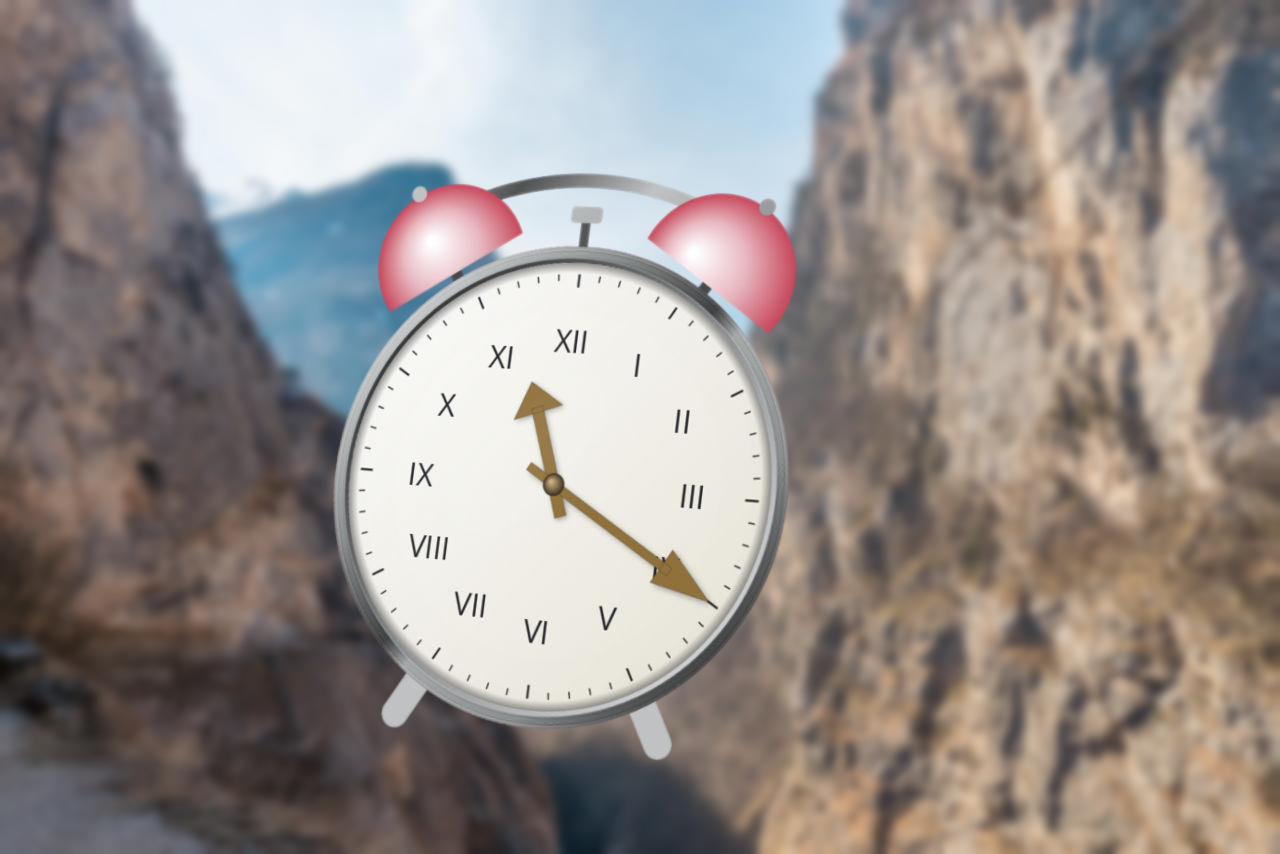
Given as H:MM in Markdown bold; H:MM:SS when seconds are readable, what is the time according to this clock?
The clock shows **11:20**
